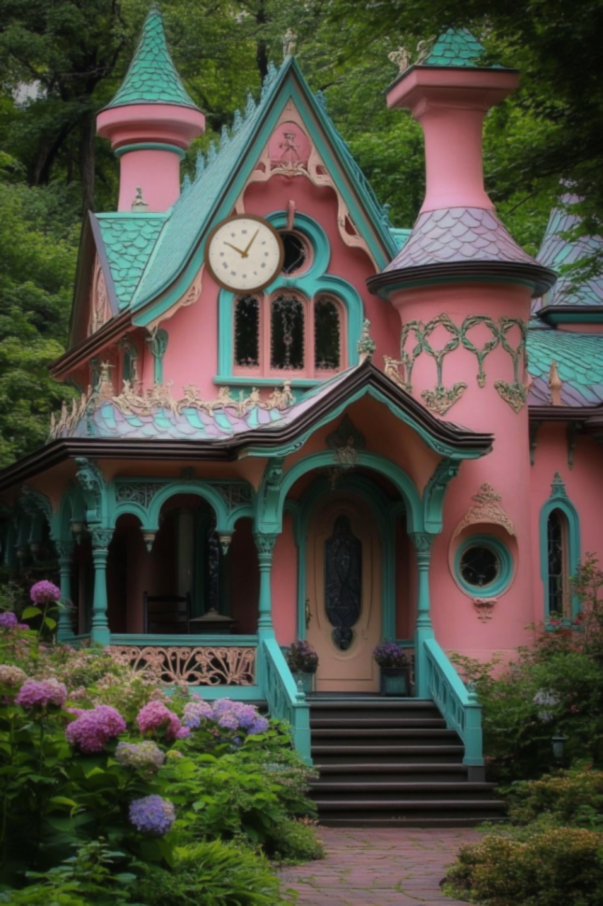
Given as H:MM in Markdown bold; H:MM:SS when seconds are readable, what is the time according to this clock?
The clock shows **10:05**
